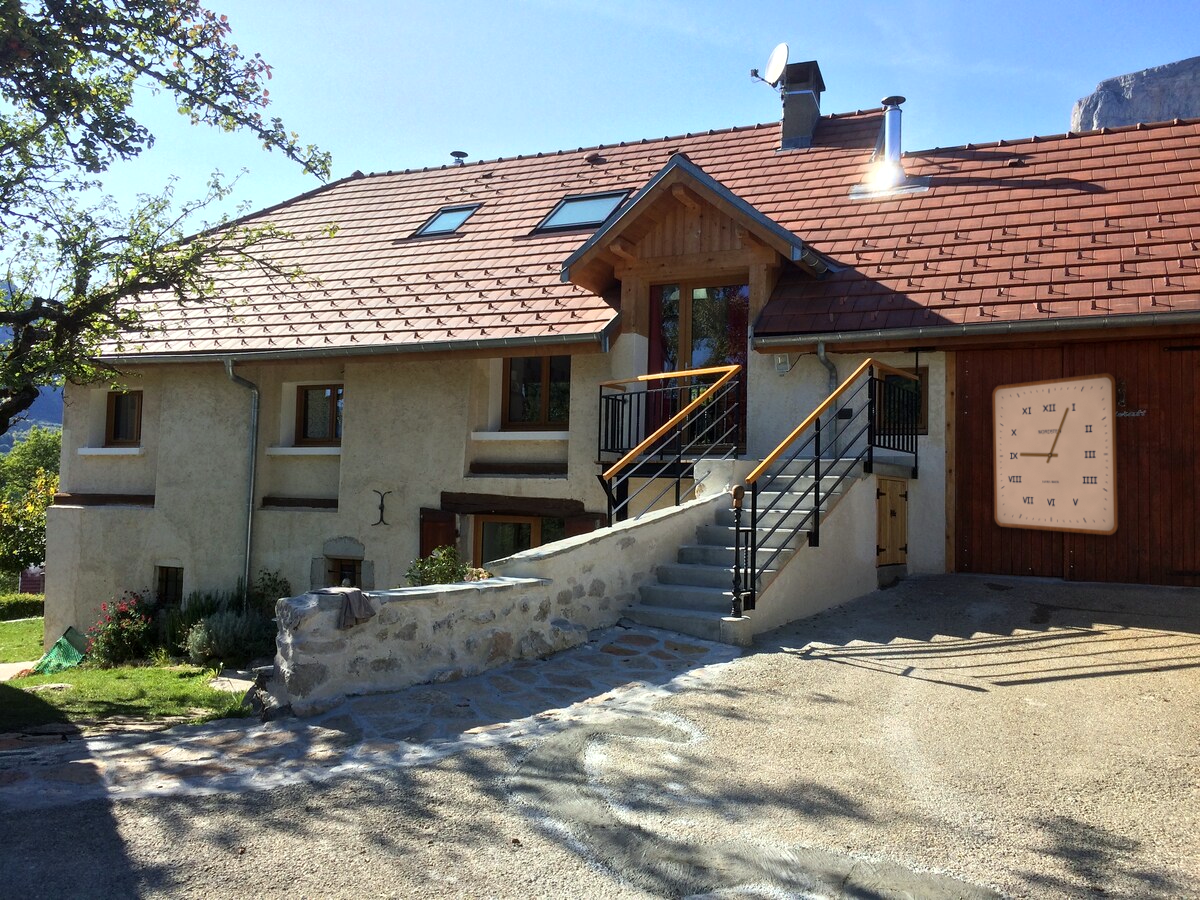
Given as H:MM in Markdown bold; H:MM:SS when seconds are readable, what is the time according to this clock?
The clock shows **9:04**
